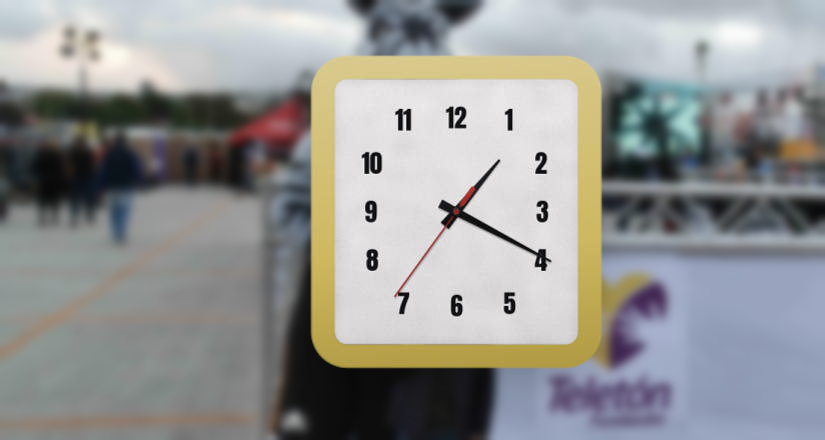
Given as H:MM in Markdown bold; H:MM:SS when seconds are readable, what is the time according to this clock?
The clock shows **1:19:36**
